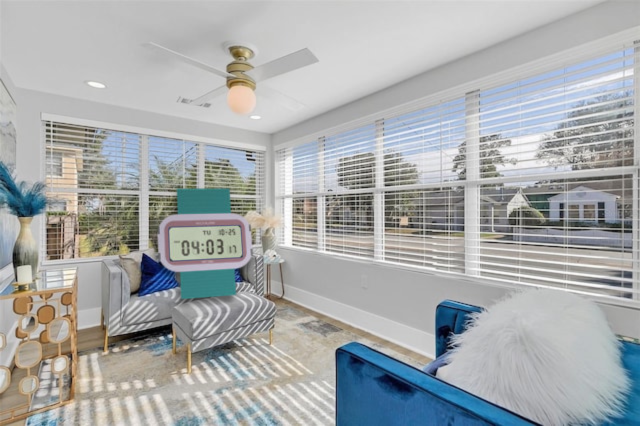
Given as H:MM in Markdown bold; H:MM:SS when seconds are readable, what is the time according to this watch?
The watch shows **4:03**
